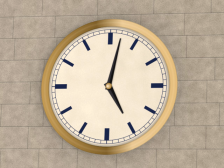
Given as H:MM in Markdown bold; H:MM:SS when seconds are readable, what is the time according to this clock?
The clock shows **5:02**
